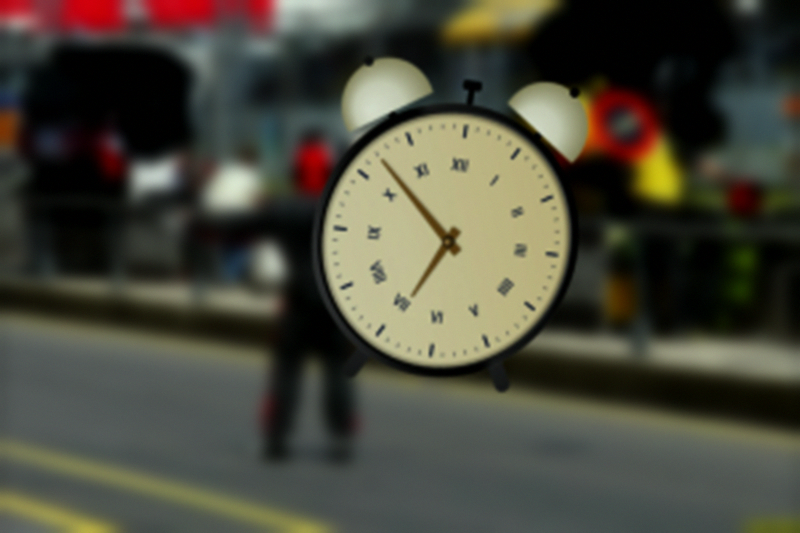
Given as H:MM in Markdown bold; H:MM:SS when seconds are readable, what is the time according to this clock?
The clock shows **6:52**
